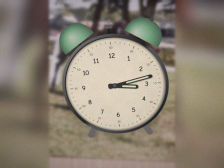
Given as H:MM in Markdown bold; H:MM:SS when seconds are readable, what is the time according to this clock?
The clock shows **3:13**
